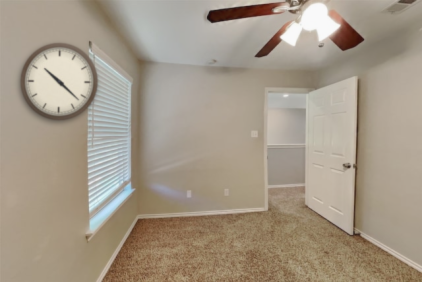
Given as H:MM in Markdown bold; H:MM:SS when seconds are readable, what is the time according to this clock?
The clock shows **10:22**
